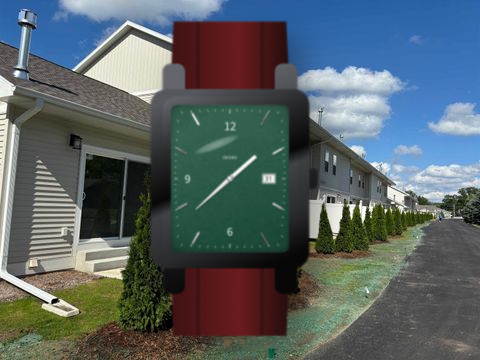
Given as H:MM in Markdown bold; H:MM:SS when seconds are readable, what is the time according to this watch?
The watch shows **1:38**
